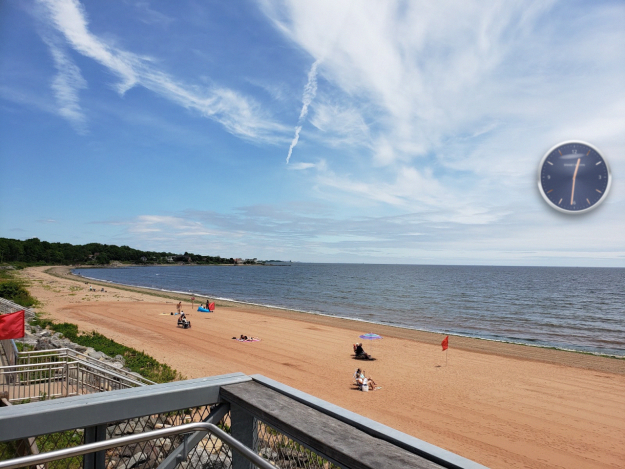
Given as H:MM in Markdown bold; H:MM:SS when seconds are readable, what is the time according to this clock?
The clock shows **12:31**
